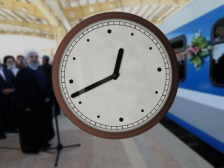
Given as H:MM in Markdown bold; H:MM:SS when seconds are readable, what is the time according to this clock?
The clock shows **12:42**
